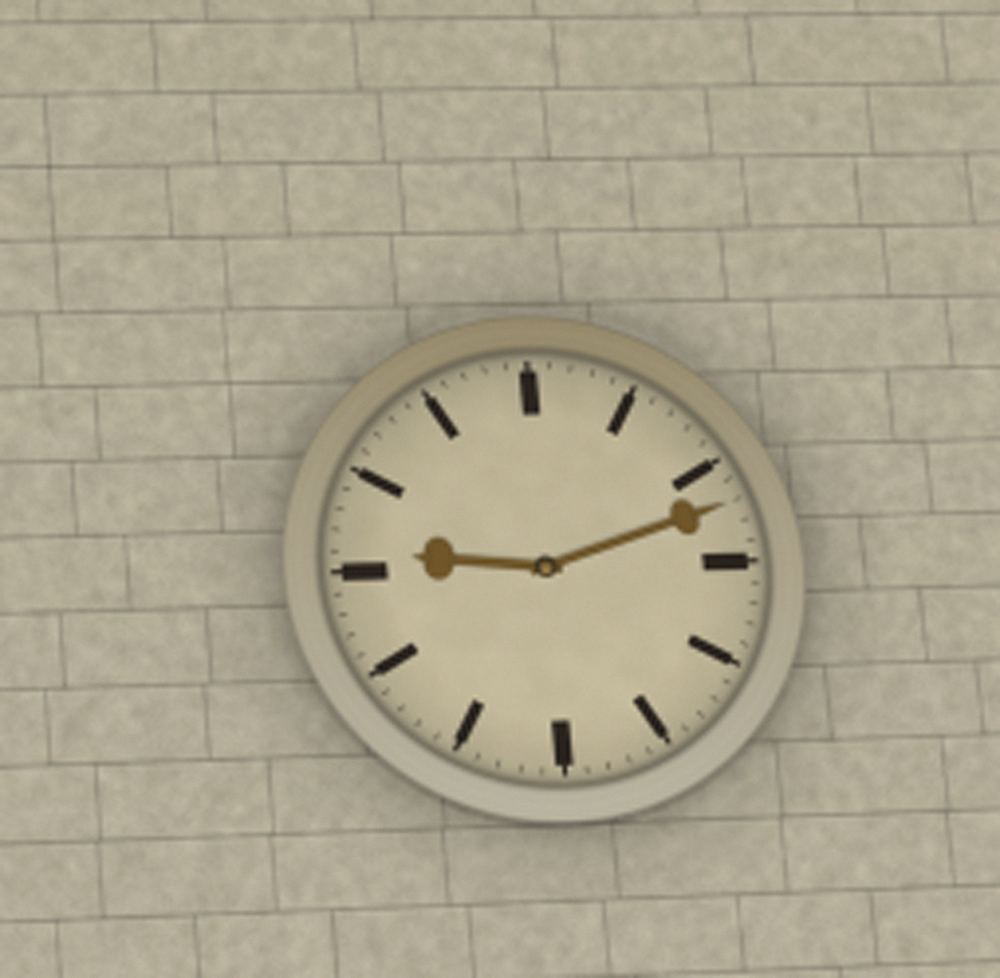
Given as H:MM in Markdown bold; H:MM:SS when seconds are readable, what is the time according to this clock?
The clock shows **9:12**
